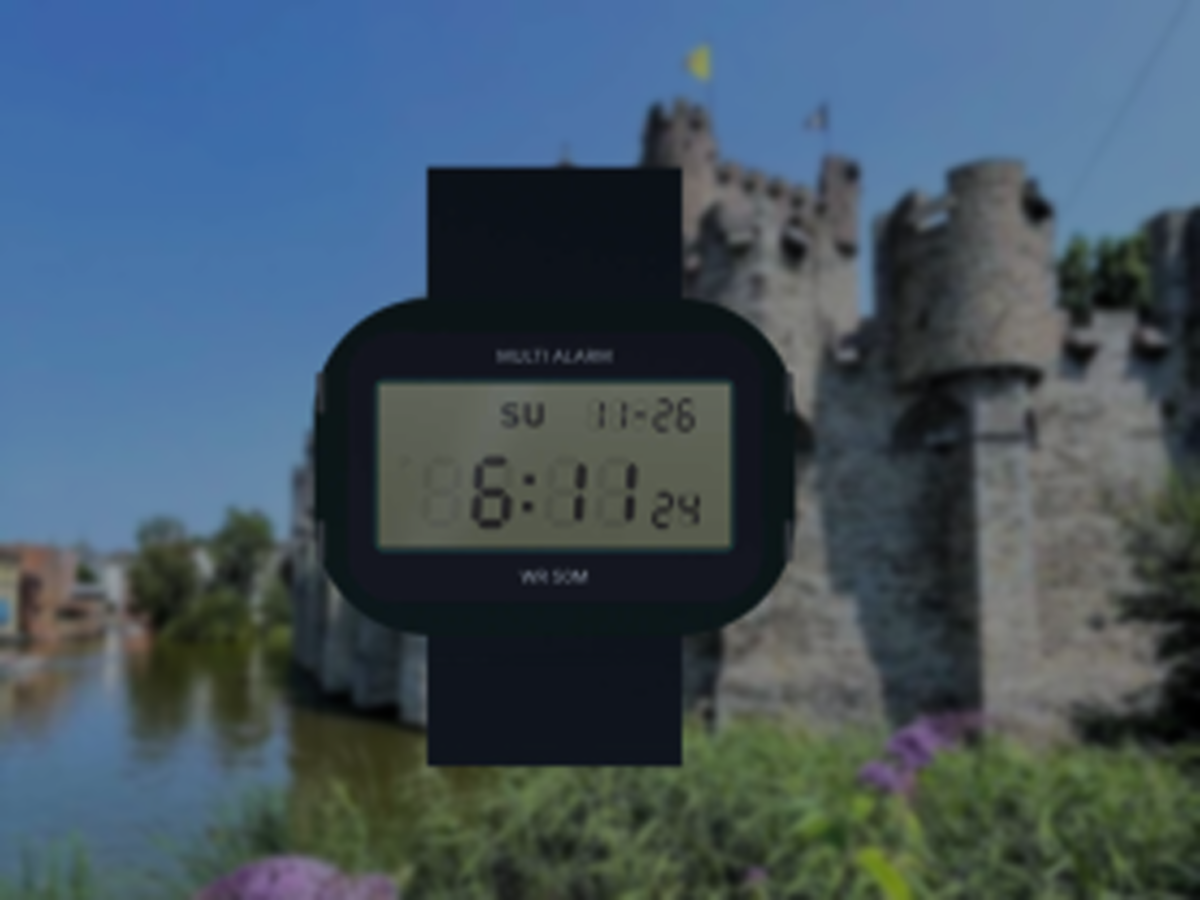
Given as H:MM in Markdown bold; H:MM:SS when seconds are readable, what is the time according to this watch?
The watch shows **6:11:24**
